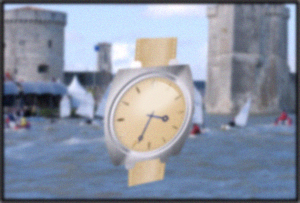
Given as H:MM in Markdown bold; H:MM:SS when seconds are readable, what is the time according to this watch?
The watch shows **3:34**
